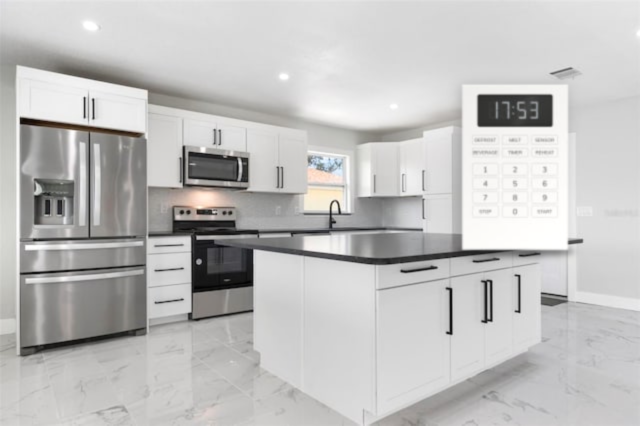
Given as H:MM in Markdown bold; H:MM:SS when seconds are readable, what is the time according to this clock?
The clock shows **17:53**
